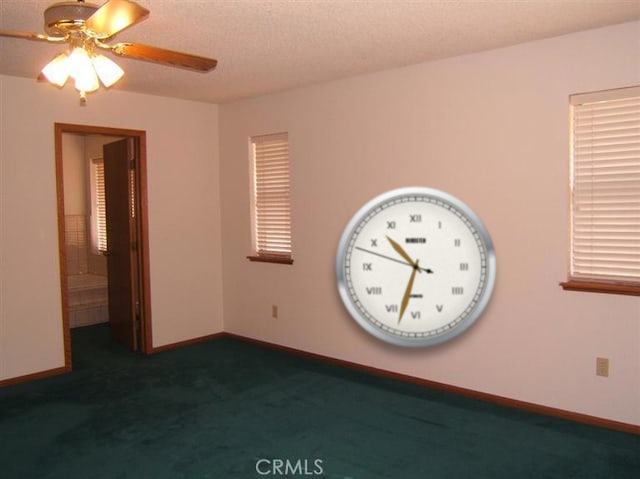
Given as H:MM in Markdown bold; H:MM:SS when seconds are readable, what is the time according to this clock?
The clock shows **10:32:48**
